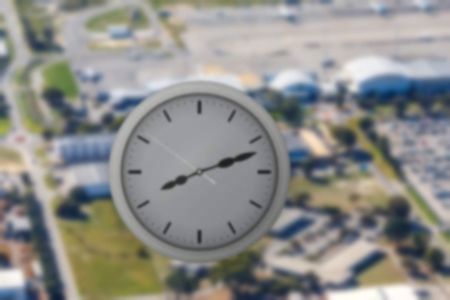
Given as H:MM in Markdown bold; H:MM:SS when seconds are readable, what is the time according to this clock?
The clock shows **8:11:51**
